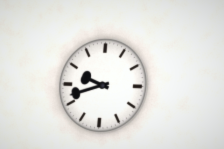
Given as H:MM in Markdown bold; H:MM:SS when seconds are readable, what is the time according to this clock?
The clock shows **9:42**
